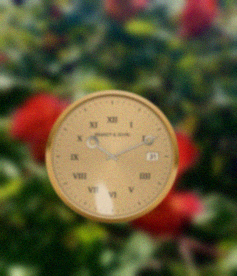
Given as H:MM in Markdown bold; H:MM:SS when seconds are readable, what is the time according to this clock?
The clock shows **10:11**
